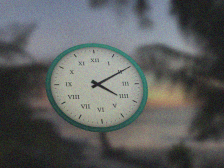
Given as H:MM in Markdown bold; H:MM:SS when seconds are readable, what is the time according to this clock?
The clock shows **4:10**
